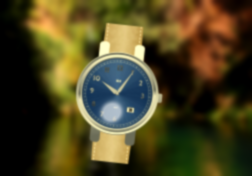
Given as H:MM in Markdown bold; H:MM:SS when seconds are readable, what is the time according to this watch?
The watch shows **10:05**
